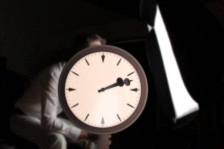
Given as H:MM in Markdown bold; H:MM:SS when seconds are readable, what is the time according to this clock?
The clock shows **2:12**
